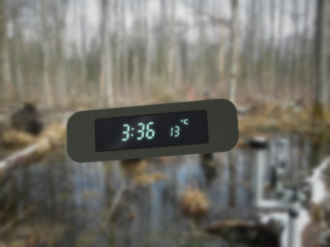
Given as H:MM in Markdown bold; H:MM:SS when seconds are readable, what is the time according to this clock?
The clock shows **3:36**
